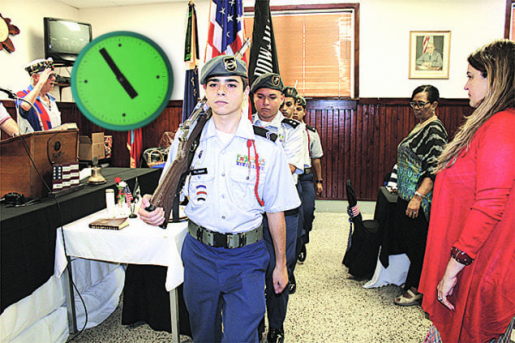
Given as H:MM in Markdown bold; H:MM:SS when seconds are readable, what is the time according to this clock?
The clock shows **4:55**
